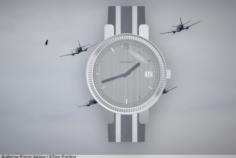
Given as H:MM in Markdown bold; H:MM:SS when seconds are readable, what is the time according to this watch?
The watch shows **1:42**
